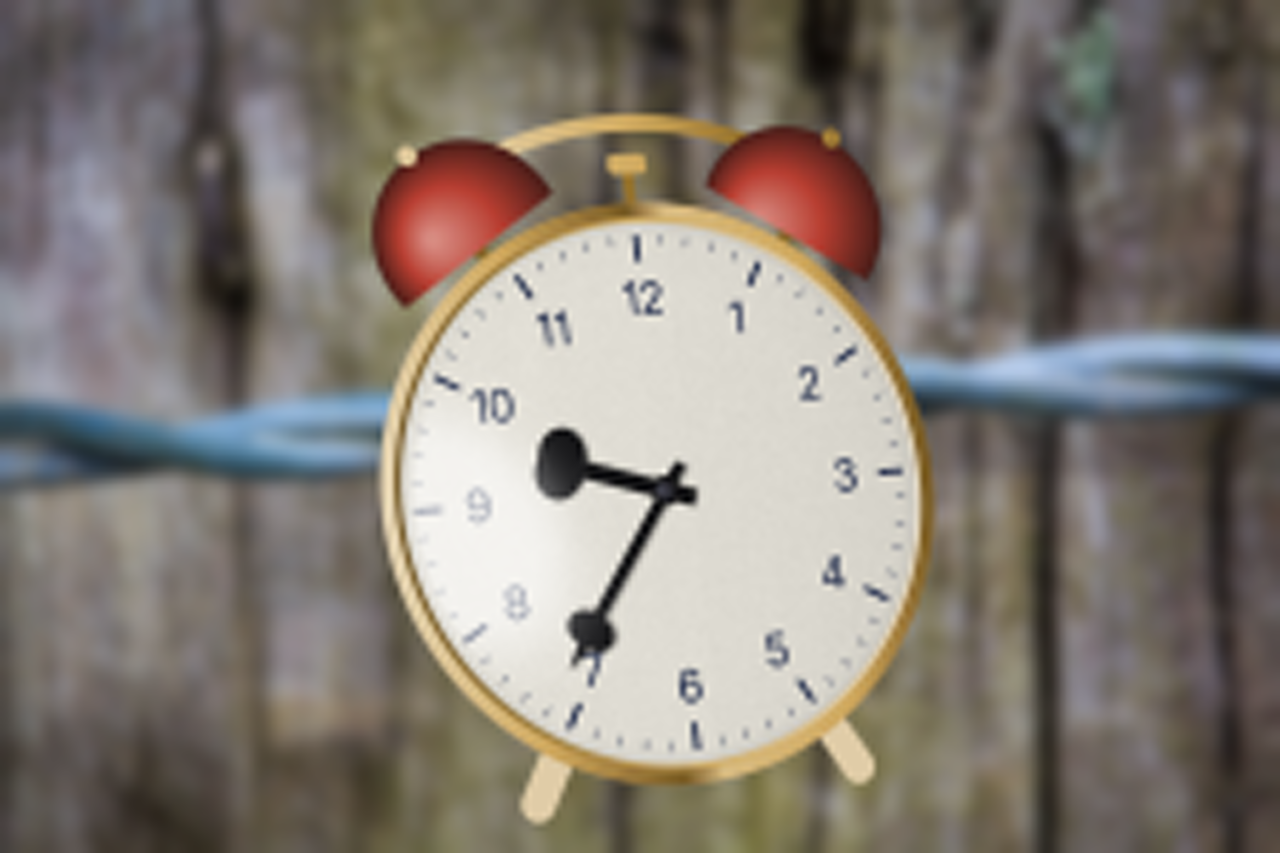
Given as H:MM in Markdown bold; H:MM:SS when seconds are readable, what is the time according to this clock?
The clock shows **9:36**
